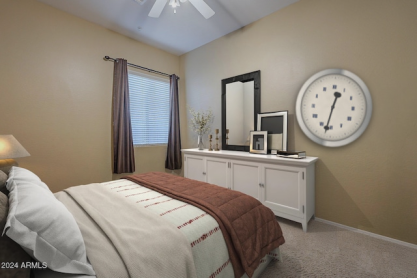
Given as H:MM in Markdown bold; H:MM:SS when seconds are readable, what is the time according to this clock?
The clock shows **12:32**
